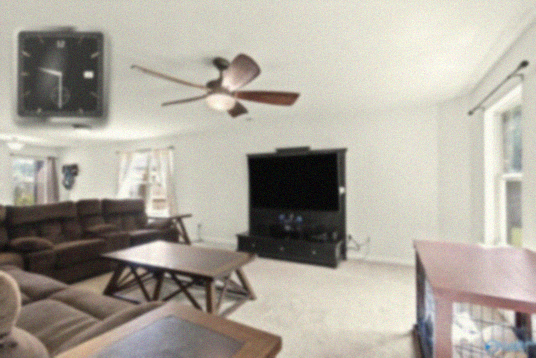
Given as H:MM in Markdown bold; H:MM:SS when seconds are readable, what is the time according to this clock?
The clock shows **9:30**
